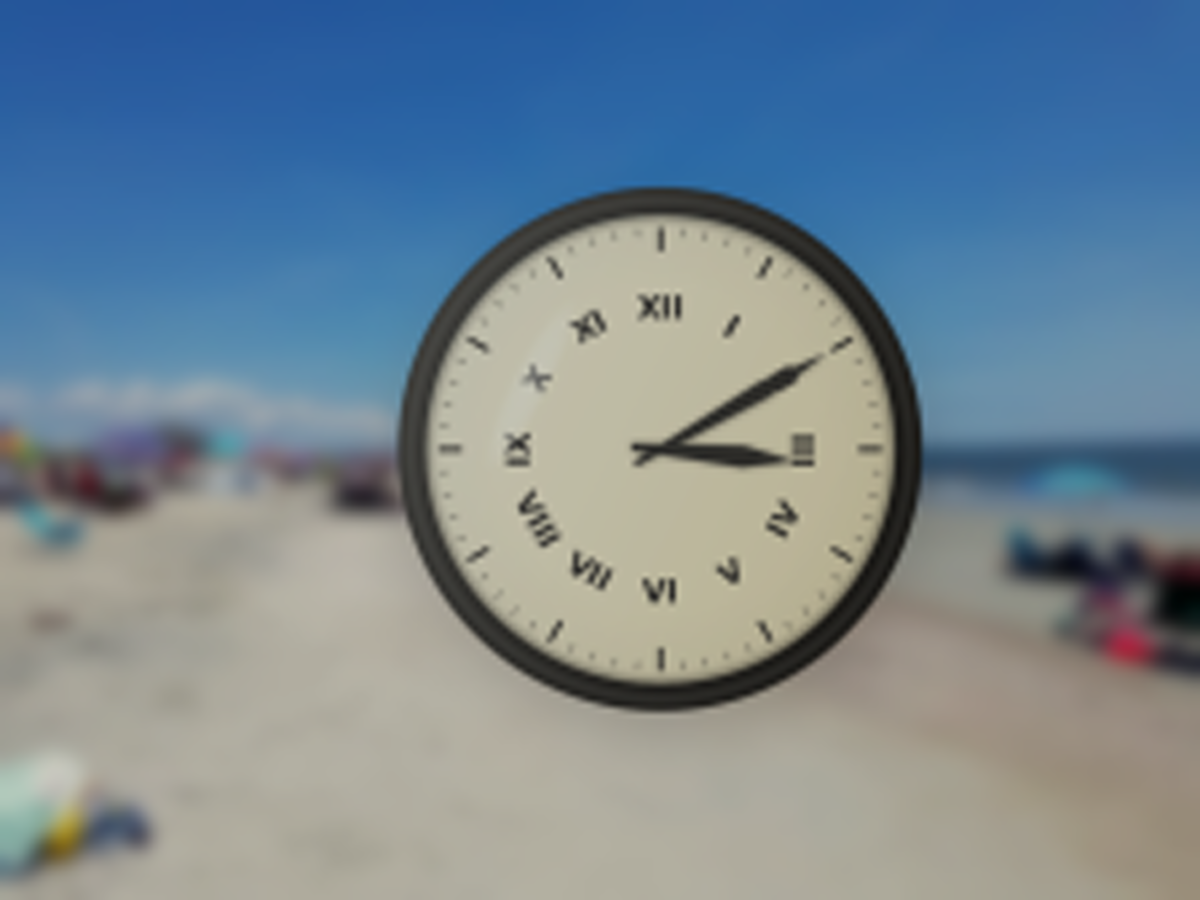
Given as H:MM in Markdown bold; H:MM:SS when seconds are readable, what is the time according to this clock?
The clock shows **3:10**
